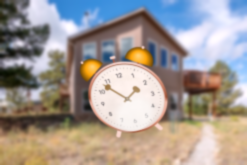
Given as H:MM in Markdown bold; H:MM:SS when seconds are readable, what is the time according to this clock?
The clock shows **1:53**
